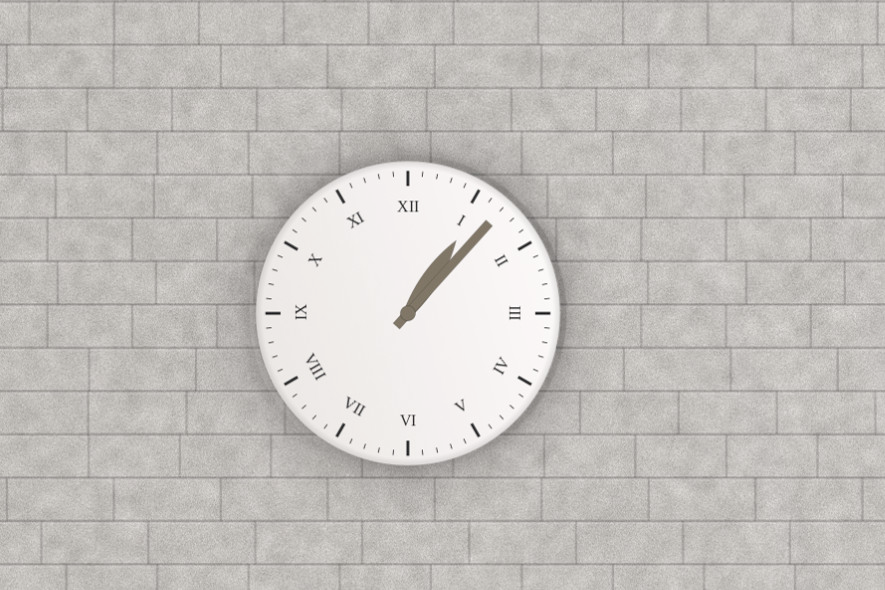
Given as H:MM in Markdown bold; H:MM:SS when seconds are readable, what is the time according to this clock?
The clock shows **1:07**
